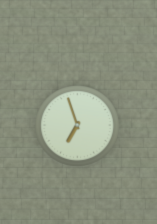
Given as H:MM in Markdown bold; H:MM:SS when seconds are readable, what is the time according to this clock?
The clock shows **6:57**
